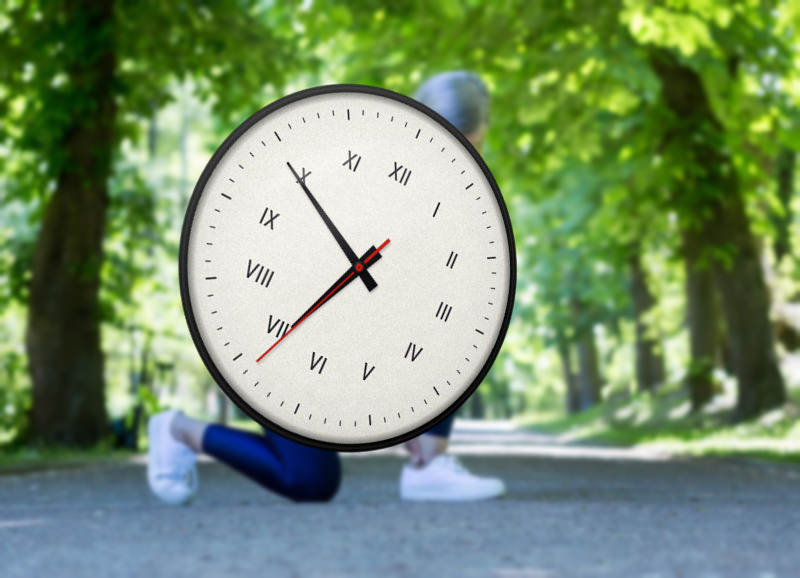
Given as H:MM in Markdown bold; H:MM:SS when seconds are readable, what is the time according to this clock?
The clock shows **6:49:34**
